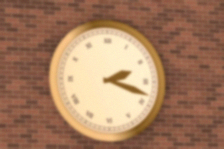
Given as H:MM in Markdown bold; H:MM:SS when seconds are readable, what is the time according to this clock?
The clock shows **2:18**
